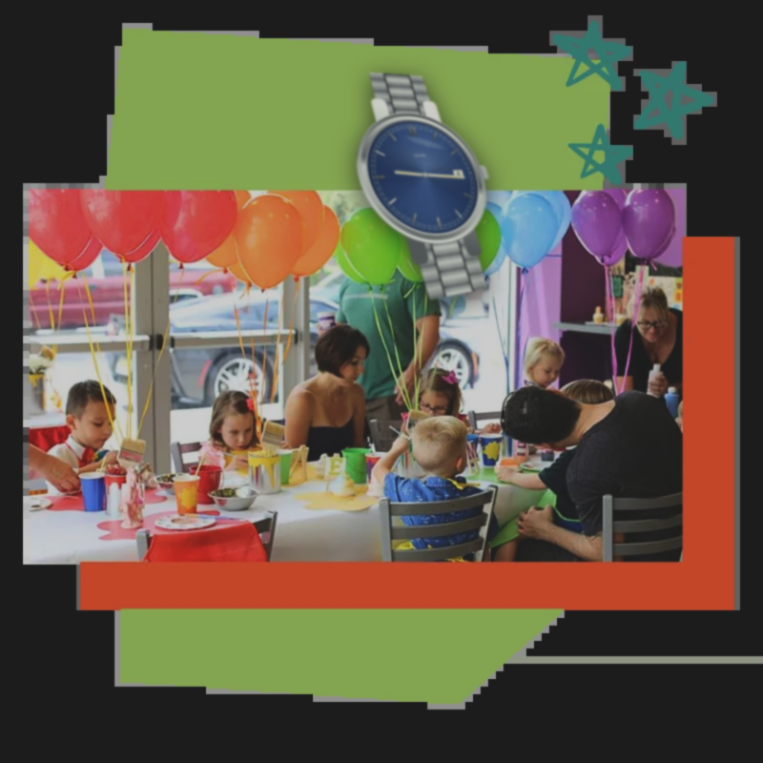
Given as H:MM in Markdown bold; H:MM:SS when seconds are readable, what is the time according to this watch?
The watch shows **9:16**
